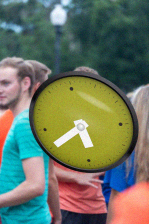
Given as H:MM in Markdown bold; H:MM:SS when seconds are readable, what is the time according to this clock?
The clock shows **5:40**
